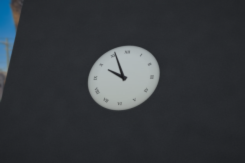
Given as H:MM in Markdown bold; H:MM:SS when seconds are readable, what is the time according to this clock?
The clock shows **9:56**
